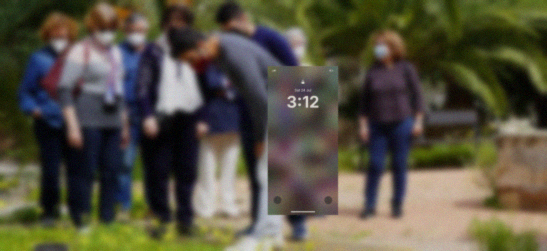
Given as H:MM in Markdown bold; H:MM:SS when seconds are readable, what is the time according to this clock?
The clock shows **3:12**
